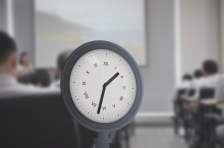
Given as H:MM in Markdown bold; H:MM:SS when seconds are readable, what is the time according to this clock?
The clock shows **1:32**
